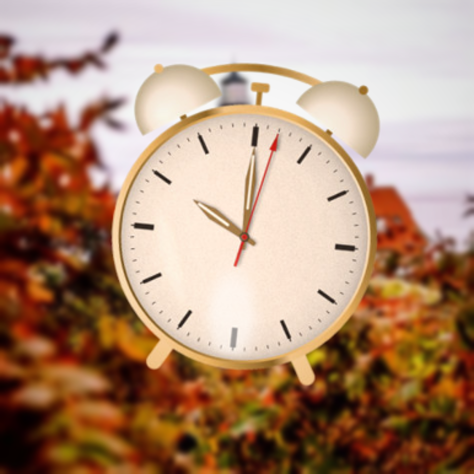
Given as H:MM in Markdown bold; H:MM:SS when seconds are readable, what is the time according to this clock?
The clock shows **10:00:02**
